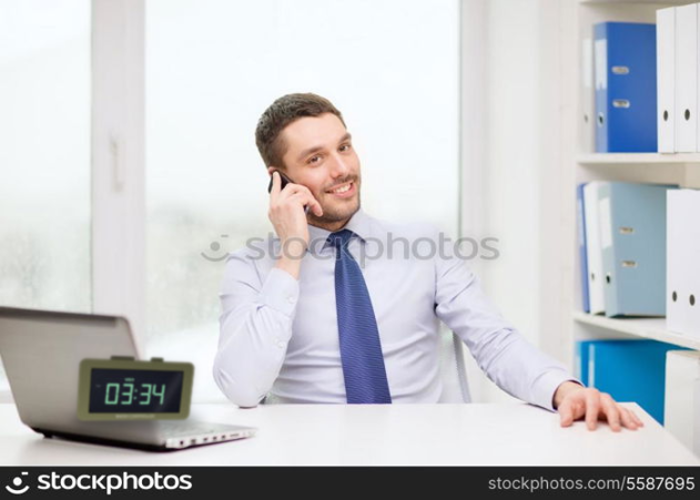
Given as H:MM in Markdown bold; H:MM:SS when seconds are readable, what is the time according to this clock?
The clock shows **3:34**
